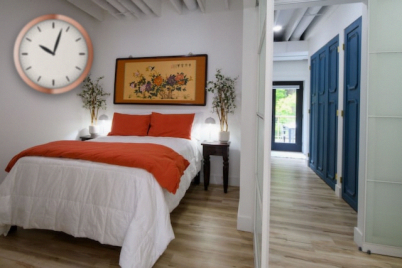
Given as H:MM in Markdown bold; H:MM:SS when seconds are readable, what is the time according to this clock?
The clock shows **10:03**
